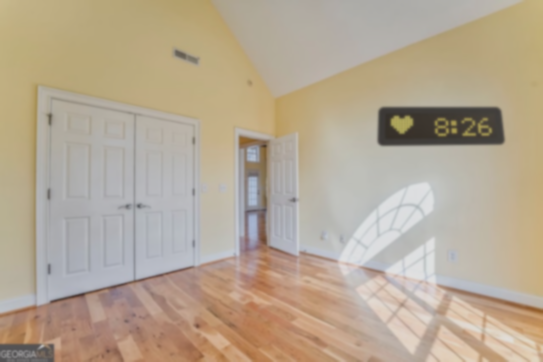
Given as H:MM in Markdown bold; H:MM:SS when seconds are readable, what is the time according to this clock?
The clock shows **8:26**
